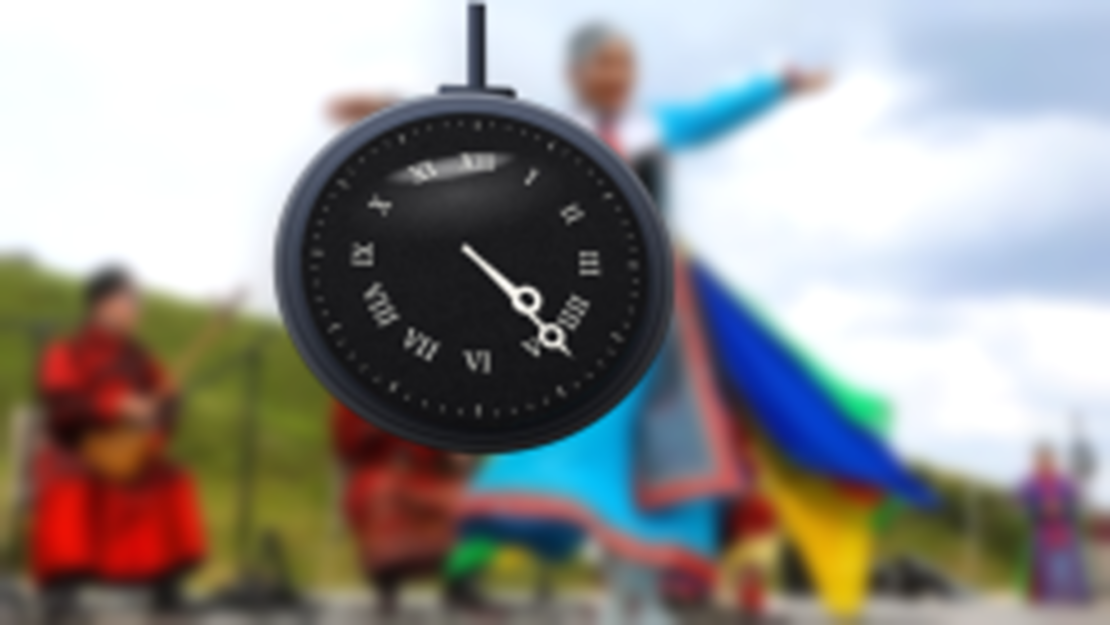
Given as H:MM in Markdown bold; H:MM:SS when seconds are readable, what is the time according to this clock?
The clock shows **4:23**
